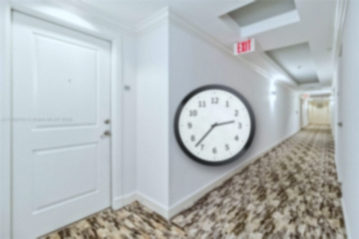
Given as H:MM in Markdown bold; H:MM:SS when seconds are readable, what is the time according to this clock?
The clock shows **2:37**
